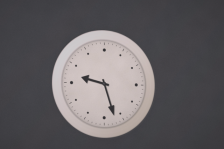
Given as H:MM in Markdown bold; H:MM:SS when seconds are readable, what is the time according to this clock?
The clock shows **9:27**
